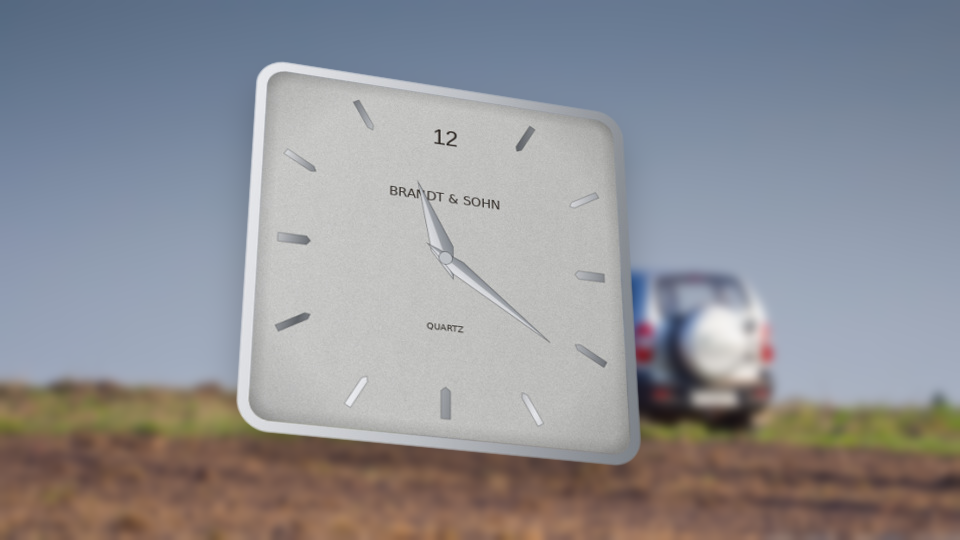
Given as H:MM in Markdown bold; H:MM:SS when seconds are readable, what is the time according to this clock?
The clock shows **11:21**
